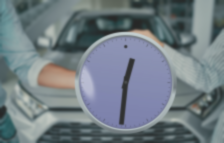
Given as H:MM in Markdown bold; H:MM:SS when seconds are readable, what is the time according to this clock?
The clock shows **12:31**
